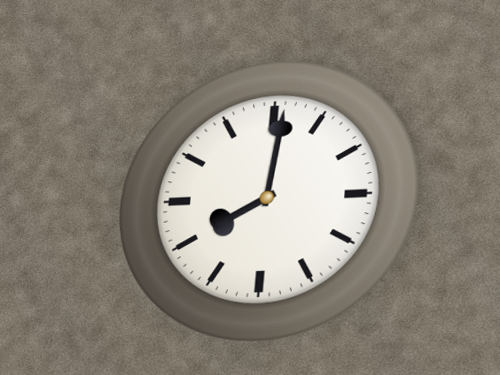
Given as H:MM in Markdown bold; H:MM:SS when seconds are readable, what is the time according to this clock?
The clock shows **8:01**
